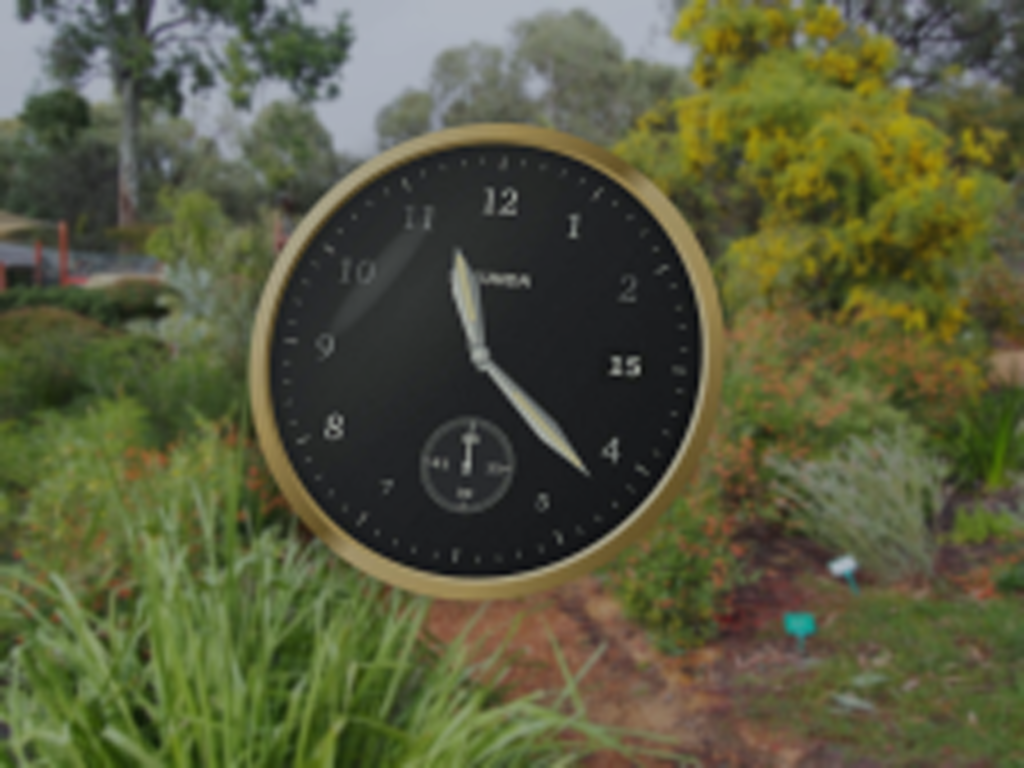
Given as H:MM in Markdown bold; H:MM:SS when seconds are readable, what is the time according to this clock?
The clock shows **11:22**
